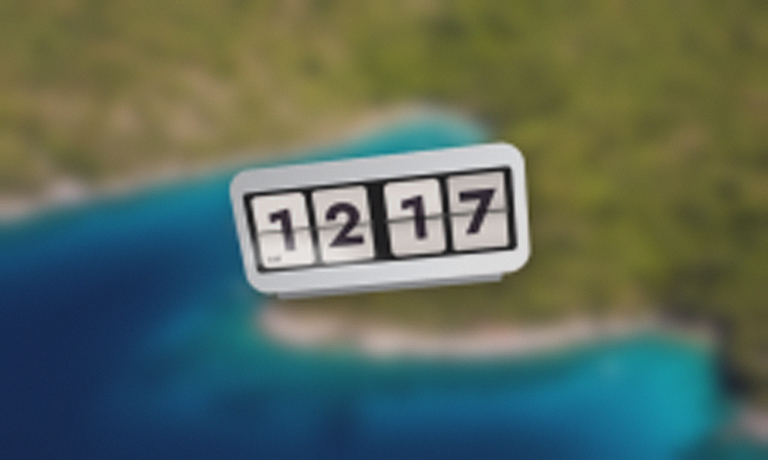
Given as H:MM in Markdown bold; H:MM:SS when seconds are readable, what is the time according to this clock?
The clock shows **12:17**
